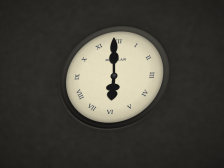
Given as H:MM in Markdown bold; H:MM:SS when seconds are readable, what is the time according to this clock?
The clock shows **5:59**
